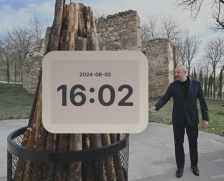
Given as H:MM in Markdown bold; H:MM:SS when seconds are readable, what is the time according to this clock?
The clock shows **16:02**
